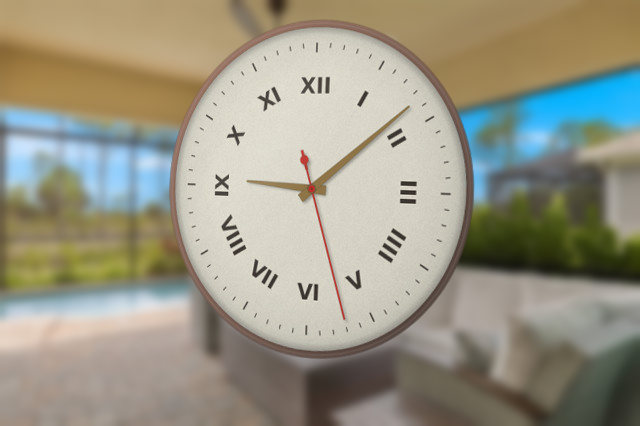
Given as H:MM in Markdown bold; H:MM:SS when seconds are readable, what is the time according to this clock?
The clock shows **9:08:27**
